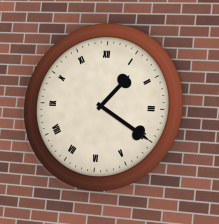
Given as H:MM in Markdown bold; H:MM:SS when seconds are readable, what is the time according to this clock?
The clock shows **1:20**
